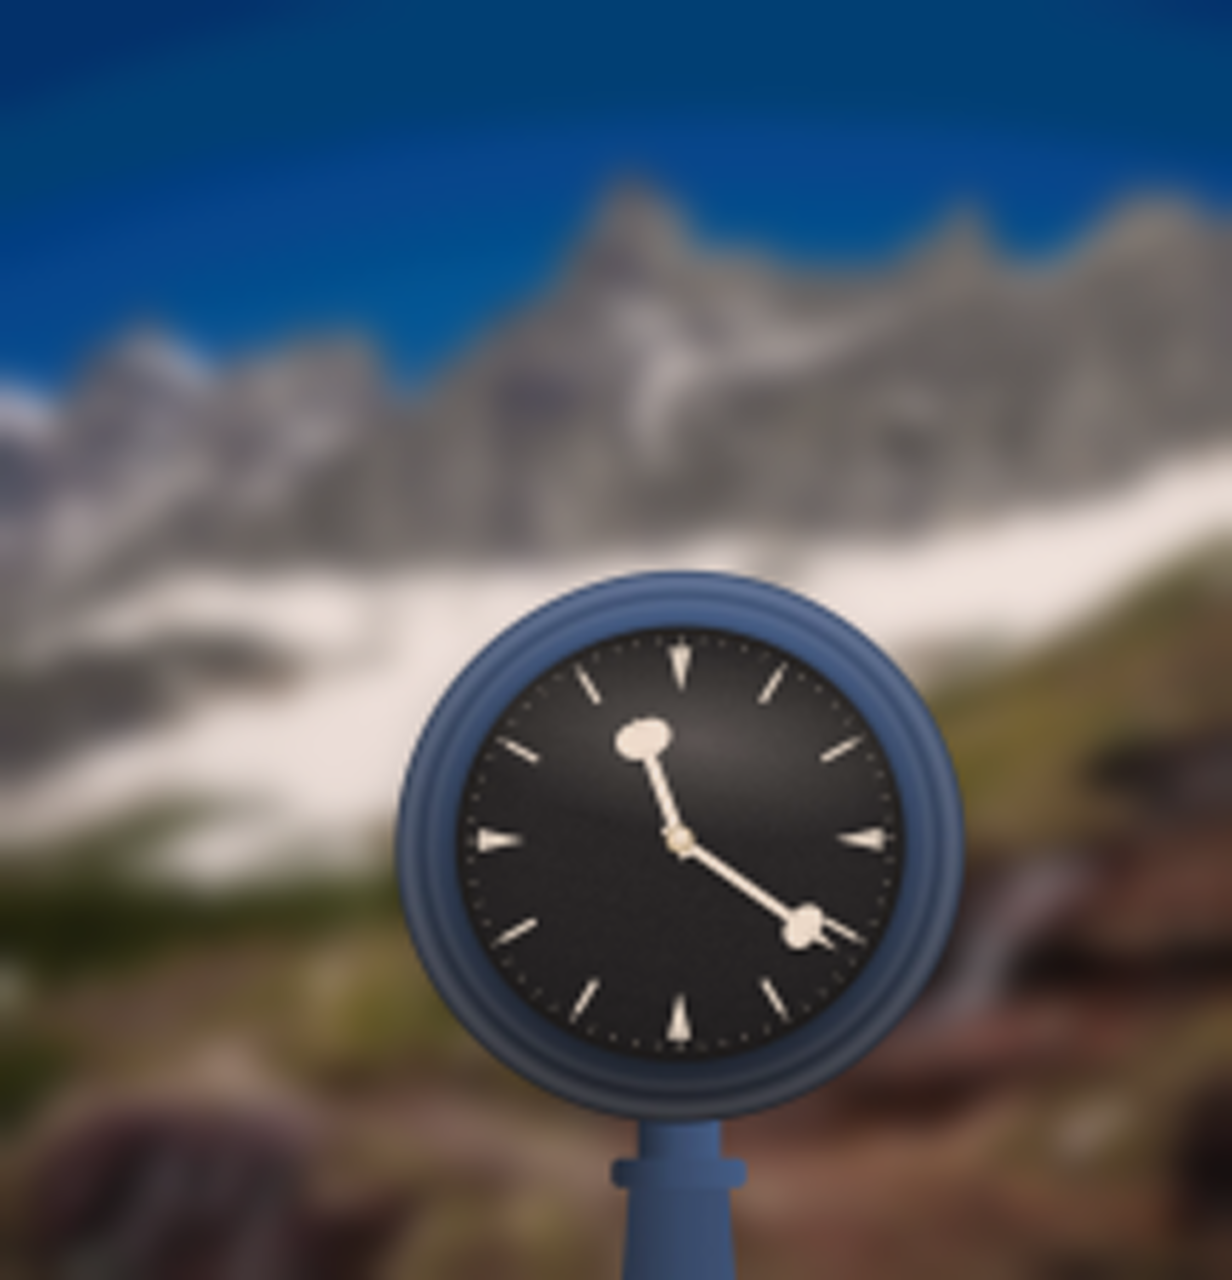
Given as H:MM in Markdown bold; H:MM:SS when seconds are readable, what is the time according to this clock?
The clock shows **11:21**
